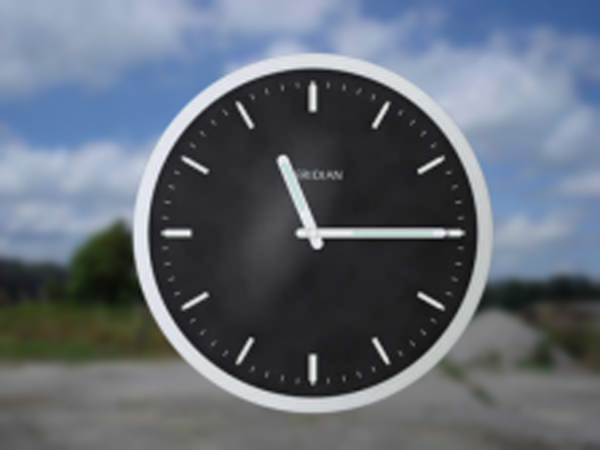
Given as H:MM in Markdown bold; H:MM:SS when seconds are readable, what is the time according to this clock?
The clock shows **11:15**
